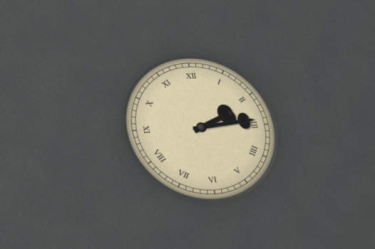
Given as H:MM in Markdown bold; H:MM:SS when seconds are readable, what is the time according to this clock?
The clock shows **2:14**
